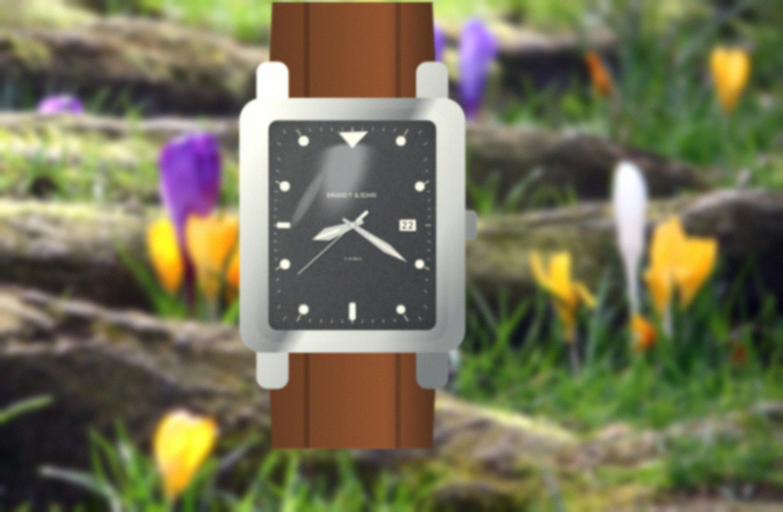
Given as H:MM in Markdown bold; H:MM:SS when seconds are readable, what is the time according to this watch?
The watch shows **8:20:38**
